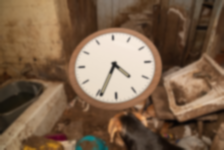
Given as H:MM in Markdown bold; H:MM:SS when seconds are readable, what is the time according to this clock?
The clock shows **4:34**
